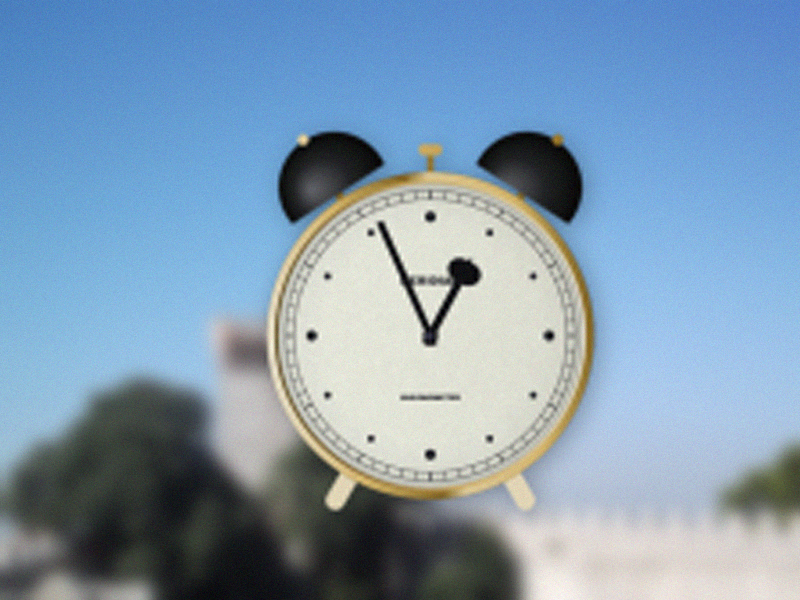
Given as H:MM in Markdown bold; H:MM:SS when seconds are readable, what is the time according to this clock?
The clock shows **12:56**
